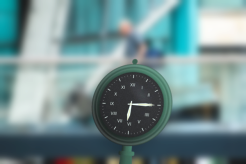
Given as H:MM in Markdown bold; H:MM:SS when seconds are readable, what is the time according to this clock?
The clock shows **6:15**
